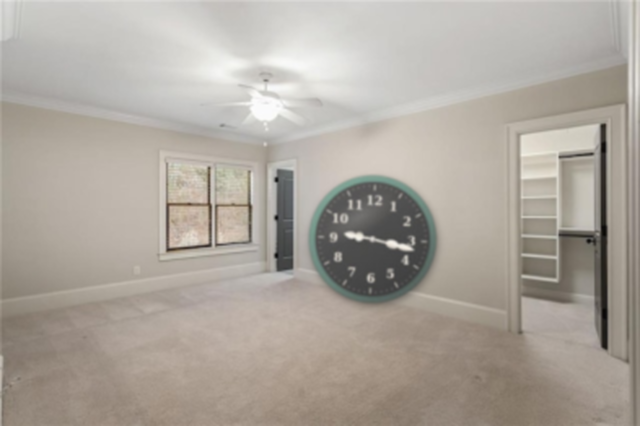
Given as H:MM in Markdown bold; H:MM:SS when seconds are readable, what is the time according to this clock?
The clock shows **9:17**
